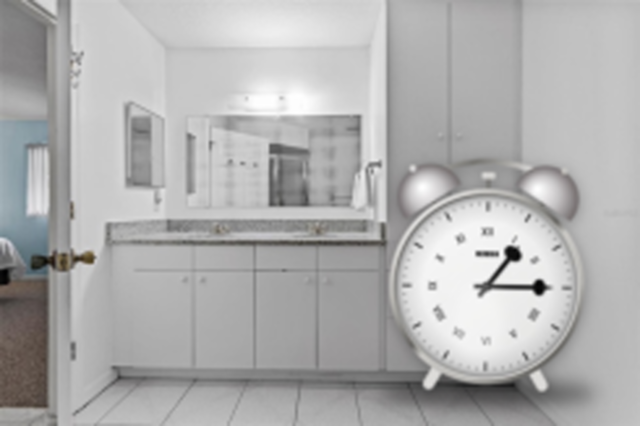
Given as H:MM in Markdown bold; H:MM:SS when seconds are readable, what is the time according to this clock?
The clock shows **1:15**
